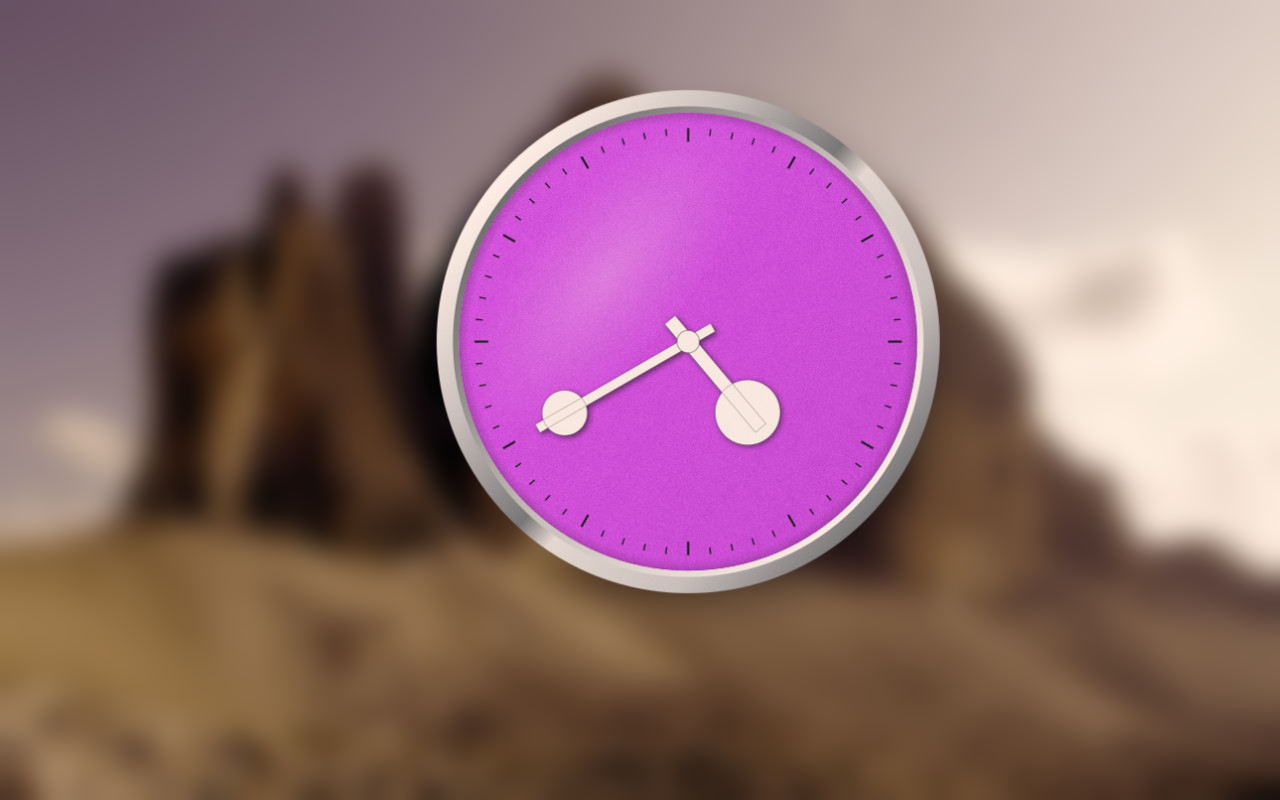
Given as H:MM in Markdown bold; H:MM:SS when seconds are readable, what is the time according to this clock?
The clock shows **4:40**
